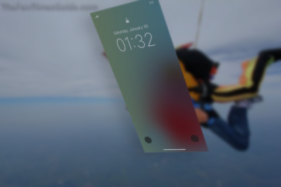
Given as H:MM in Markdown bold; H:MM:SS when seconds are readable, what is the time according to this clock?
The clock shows **1:32**
